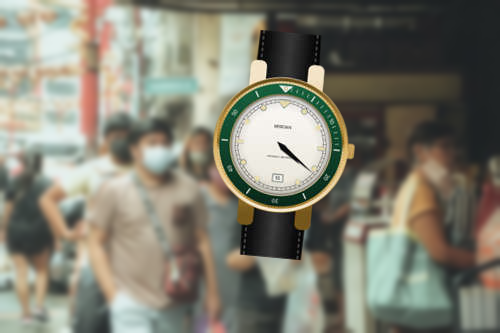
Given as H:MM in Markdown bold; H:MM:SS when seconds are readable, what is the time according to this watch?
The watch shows **4:21**
